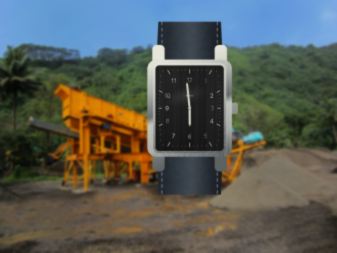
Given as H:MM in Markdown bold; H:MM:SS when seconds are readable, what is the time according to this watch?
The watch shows **5:59**
